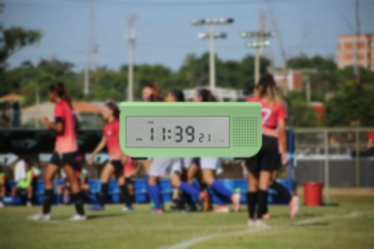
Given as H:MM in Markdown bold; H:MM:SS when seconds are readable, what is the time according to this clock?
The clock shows **11:39:21**
